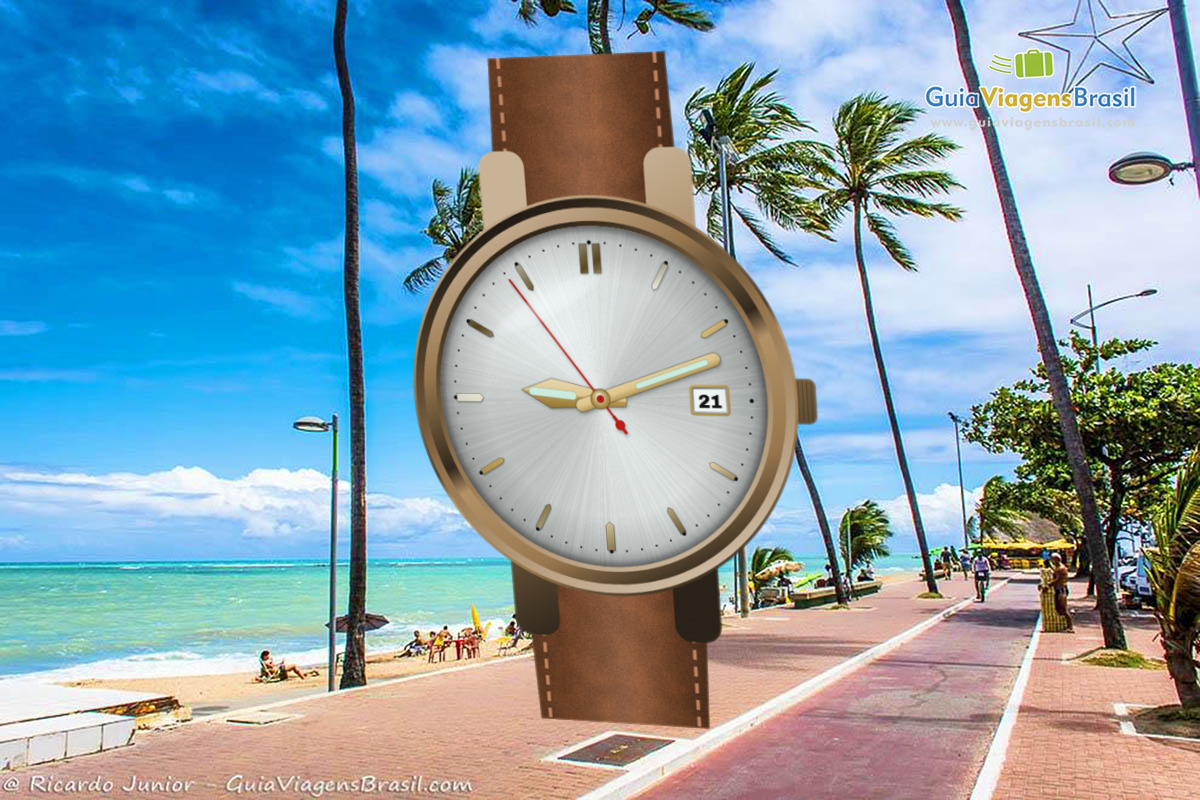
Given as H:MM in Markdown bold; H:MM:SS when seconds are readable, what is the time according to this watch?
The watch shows **9:11:54**
